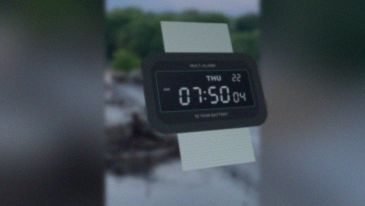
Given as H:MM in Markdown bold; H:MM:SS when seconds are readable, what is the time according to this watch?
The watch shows **7:50:04**
